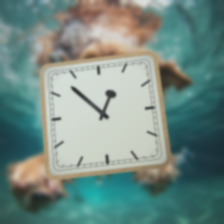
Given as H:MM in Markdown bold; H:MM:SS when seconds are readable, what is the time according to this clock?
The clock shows **12:53**
